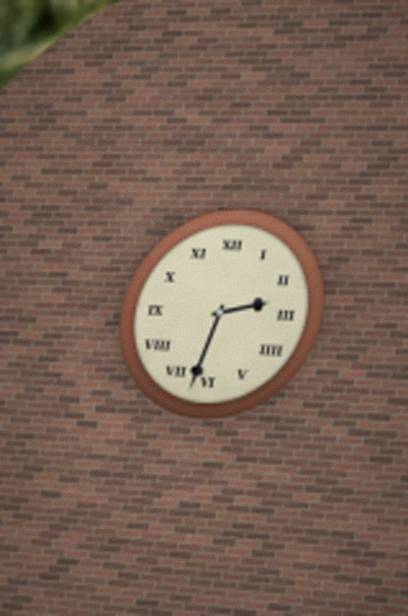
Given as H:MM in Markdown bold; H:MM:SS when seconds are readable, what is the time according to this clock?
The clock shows **2:32**
